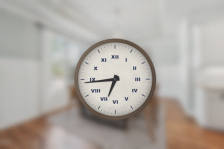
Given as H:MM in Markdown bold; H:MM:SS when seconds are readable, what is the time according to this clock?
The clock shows **6:44**
